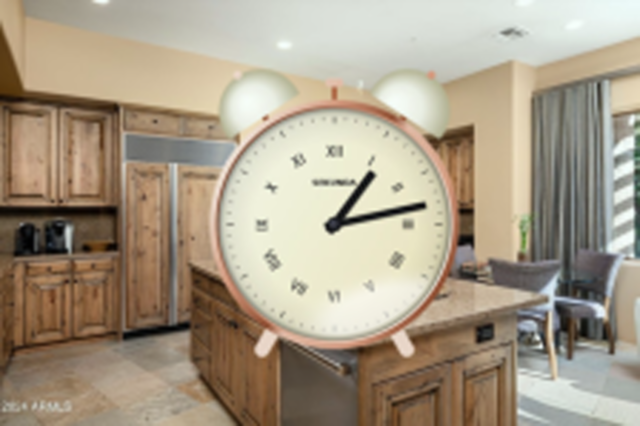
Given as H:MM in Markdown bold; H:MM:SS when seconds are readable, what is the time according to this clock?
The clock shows **1:13**
